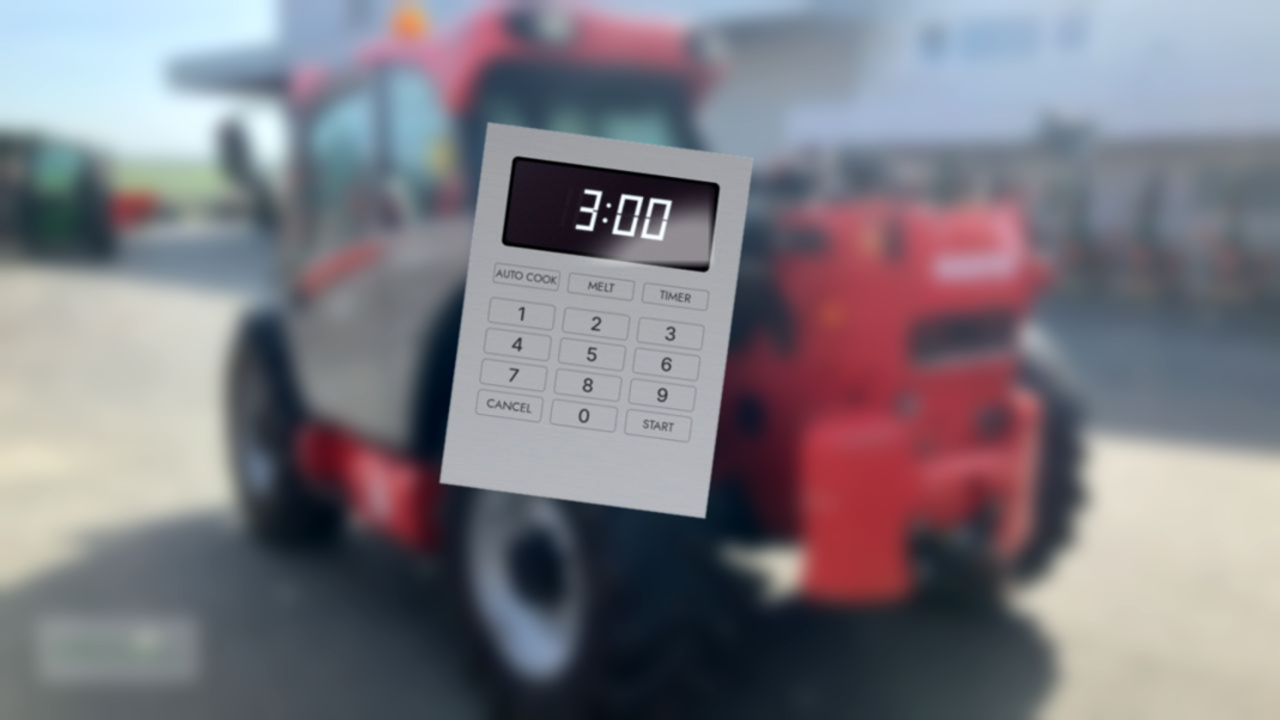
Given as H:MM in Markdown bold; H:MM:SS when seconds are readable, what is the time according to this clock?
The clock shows **3:00**
